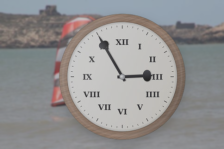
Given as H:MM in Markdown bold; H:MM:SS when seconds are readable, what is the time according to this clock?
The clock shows **2:55**
